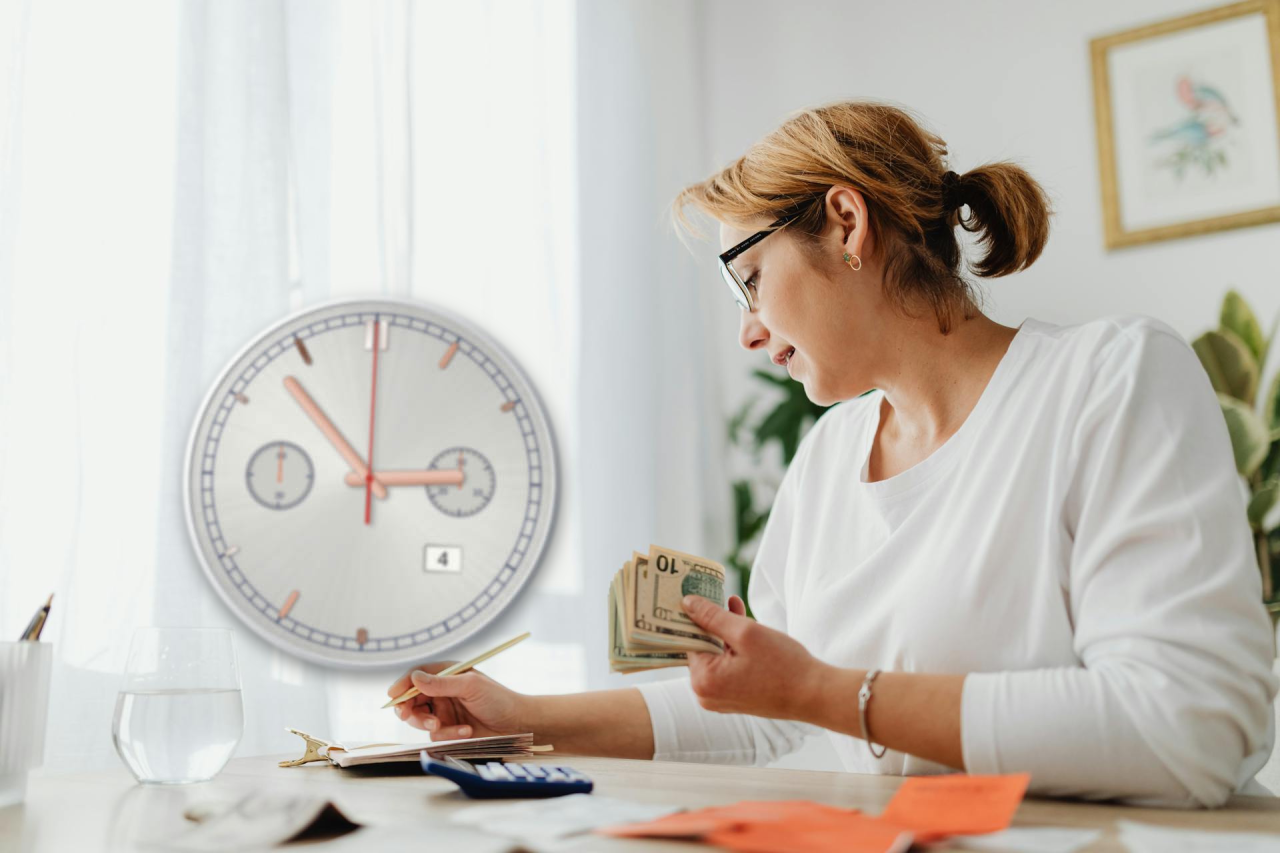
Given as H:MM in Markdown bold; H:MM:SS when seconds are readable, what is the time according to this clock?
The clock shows **2:53**
